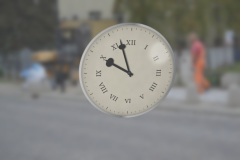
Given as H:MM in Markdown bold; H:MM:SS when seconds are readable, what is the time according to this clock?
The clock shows **9:57**
